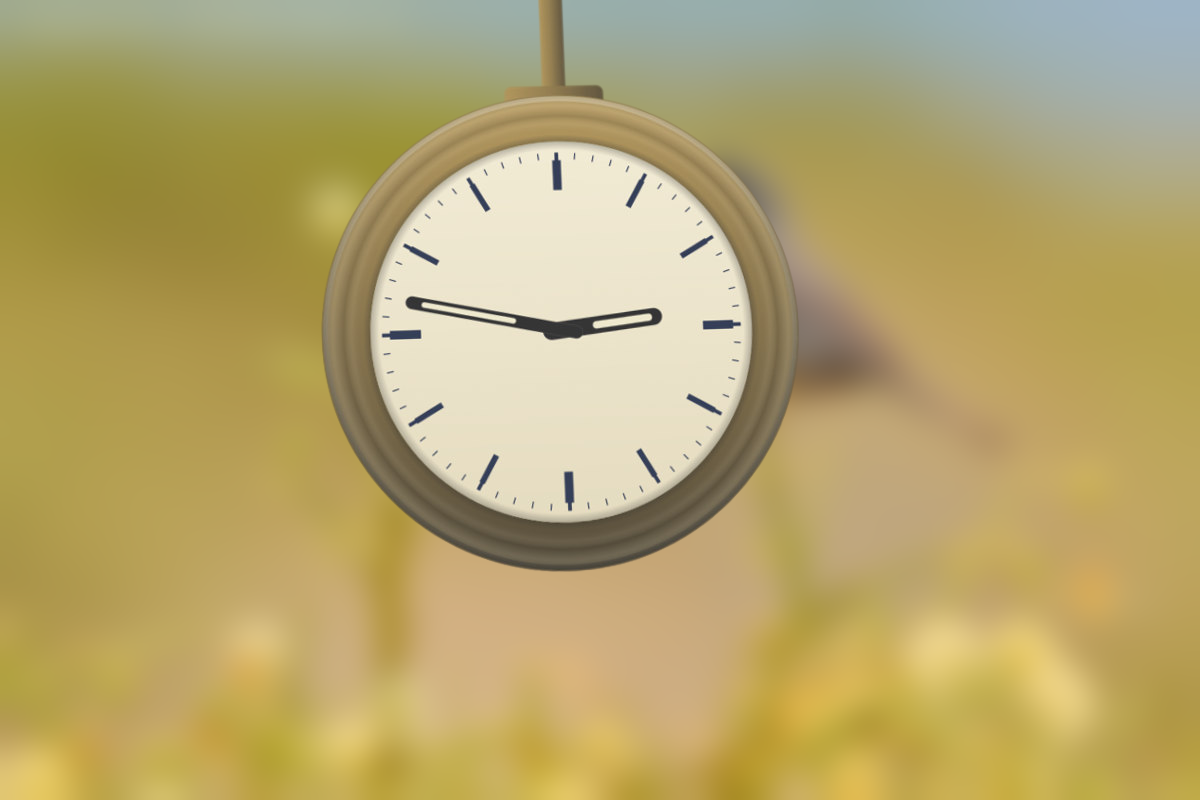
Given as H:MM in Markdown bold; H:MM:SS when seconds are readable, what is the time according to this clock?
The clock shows **2:47**
